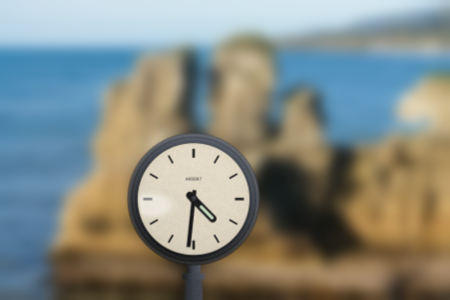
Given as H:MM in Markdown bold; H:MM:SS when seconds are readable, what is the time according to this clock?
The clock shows **4:31**
